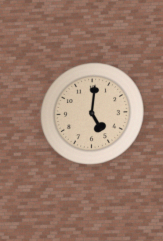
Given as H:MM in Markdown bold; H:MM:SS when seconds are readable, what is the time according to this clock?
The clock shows **5:01**
